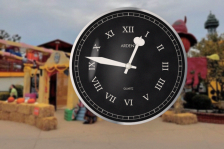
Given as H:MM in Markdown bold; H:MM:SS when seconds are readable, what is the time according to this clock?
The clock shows **12:47**
